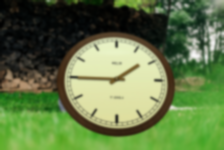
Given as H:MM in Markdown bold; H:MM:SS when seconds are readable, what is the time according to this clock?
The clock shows **1:45**
